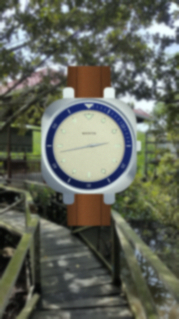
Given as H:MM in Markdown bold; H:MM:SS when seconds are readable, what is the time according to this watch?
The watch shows **2:43**
